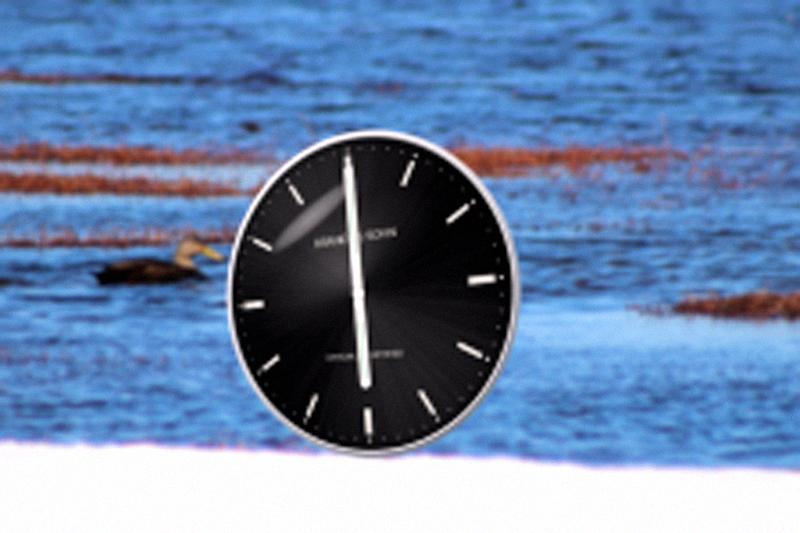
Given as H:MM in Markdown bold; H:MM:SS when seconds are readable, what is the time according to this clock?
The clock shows **6:00**
